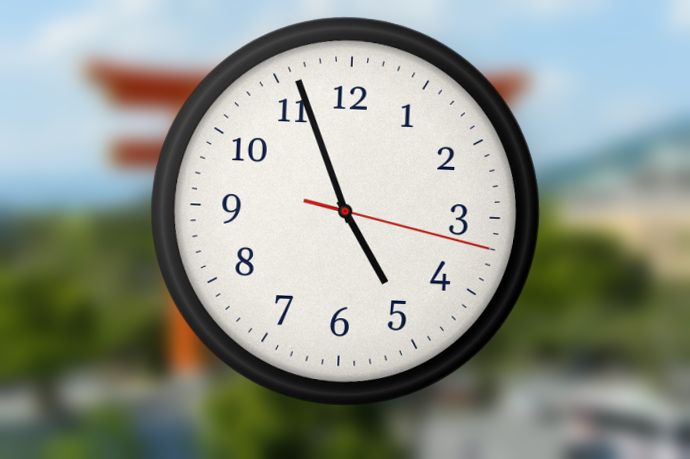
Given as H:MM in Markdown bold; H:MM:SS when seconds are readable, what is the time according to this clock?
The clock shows **4:56:17**
